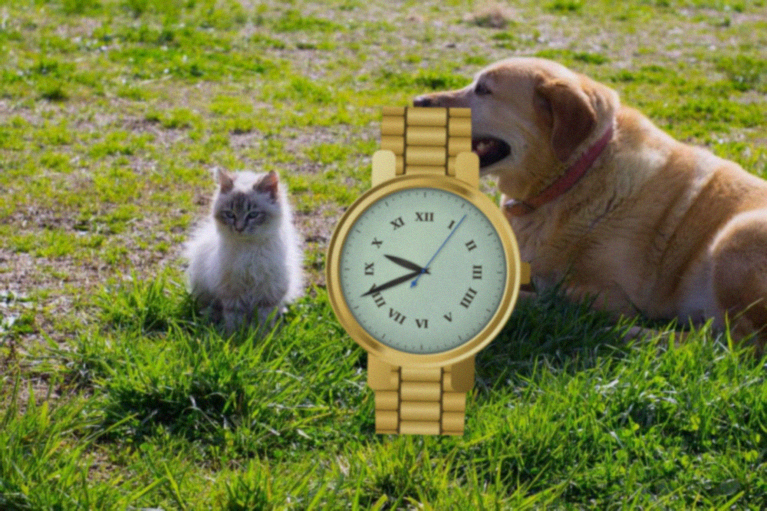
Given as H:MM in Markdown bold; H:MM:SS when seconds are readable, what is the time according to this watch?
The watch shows **9:41:06**
